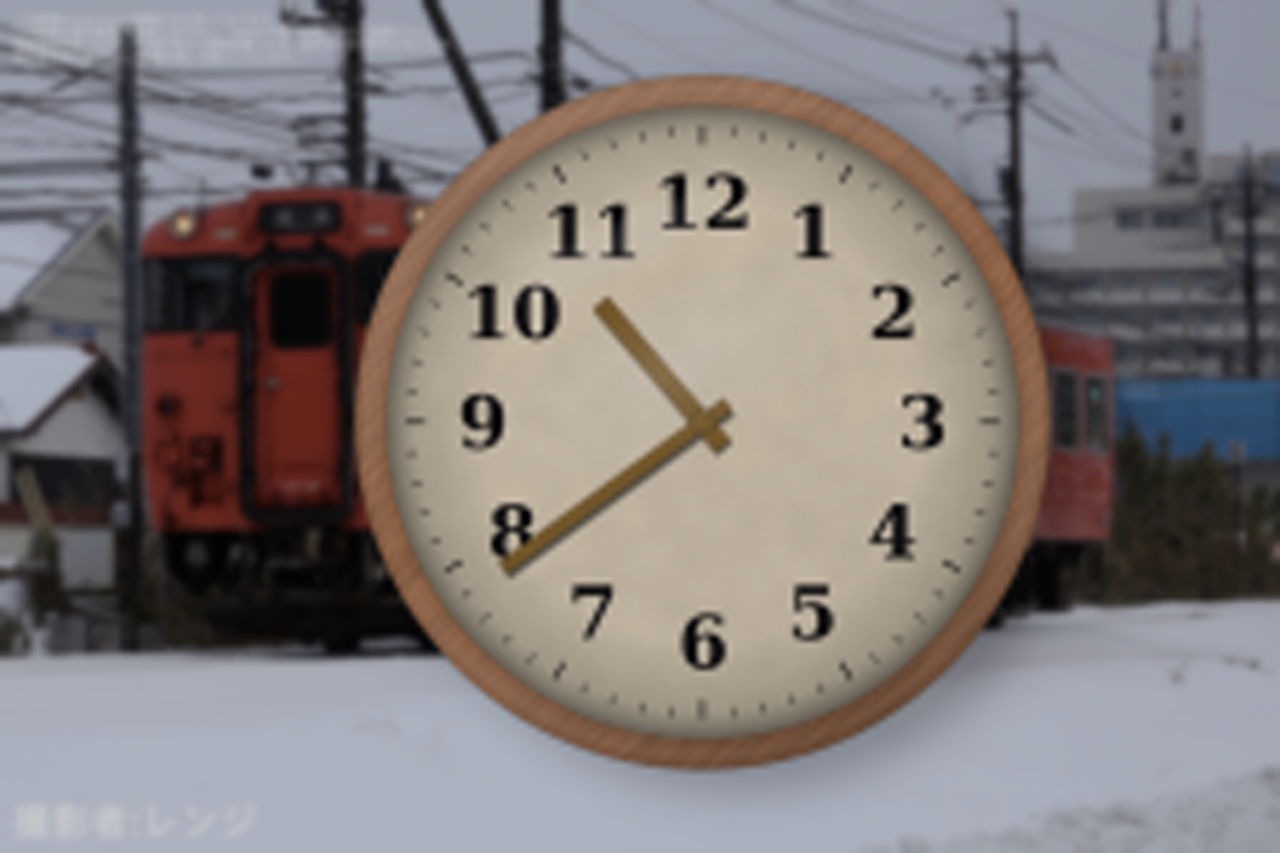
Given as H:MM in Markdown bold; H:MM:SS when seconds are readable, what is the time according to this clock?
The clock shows **10:39**
